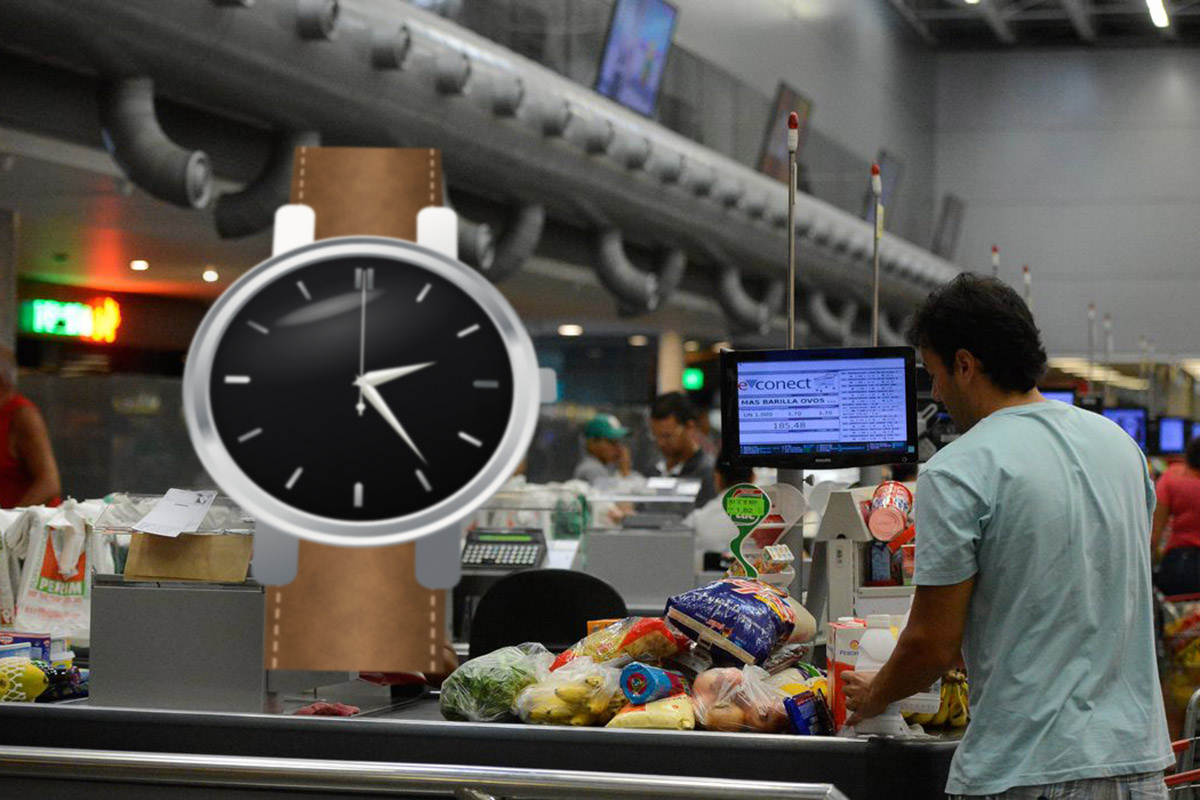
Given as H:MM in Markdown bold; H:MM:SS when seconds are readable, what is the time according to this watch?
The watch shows **2:24:00**
